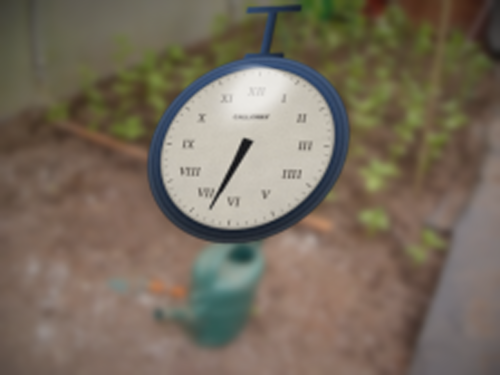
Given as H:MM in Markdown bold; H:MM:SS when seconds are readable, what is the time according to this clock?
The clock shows **6:33**
